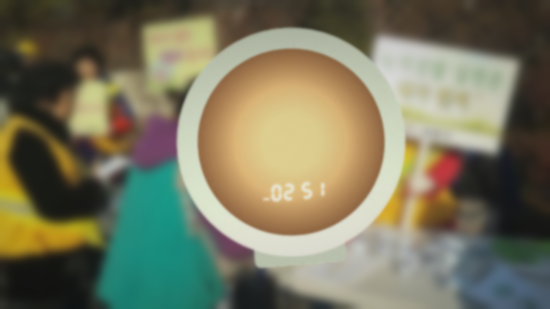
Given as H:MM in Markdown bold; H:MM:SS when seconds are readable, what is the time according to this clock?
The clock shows **2:51**
